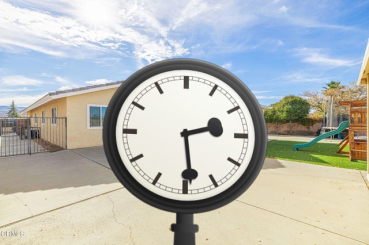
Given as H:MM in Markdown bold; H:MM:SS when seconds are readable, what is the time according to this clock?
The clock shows **2:29**
